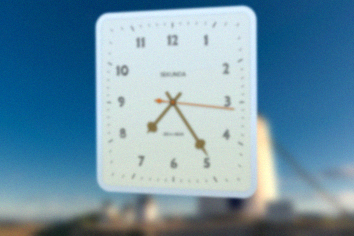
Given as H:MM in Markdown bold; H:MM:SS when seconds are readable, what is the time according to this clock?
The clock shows **7:24:16**
